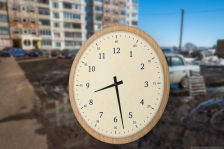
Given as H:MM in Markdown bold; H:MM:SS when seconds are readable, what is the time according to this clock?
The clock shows **8:28**
